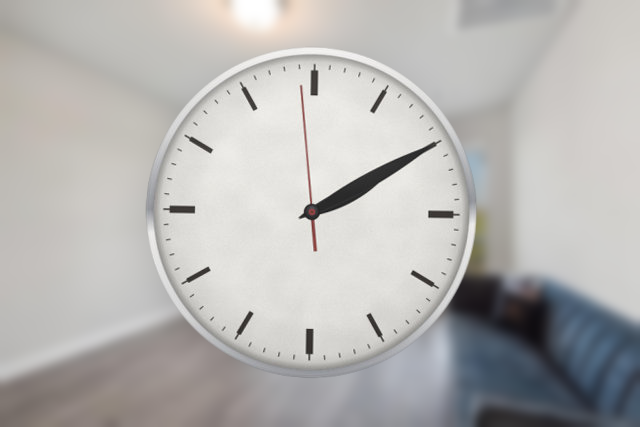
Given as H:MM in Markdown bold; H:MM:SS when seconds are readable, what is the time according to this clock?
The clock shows **2:09:59**
